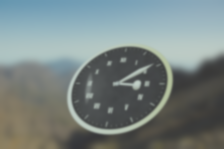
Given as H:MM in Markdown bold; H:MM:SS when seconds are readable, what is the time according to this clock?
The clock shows **3:09**
